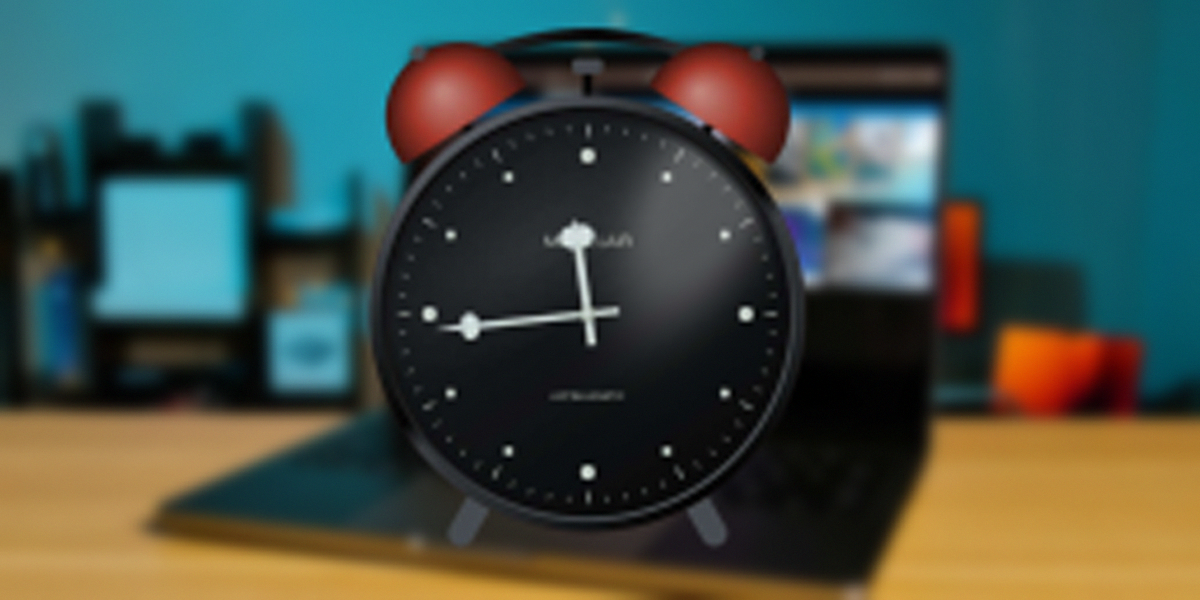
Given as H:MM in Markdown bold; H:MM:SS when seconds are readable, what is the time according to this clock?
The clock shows **11:44**
